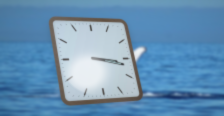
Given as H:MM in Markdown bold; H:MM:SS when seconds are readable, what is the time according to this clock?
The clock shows **3:17**
